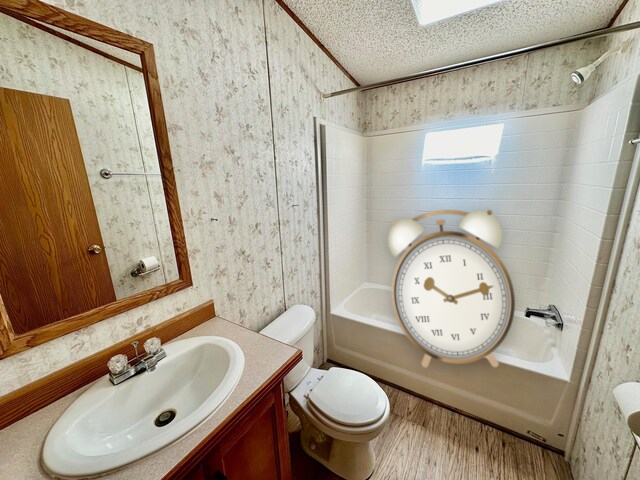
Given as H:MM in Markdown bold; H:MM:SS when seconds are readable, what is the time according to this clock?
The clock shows **10:13**
